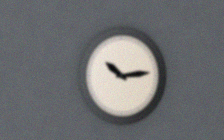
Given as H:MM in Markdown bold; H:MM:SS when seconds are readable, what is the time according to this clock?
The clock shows **10:14**
